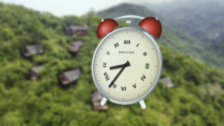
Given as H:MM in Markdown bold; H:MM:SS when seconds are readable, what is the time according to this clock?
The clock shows **8:36**
